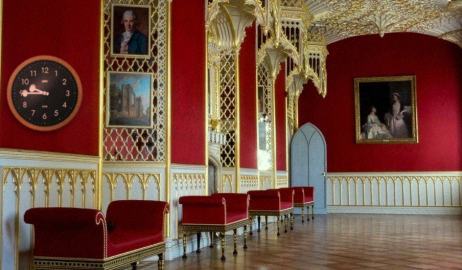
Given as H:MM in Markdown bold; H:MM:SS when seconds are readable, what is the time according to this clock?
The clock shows **9:45**
